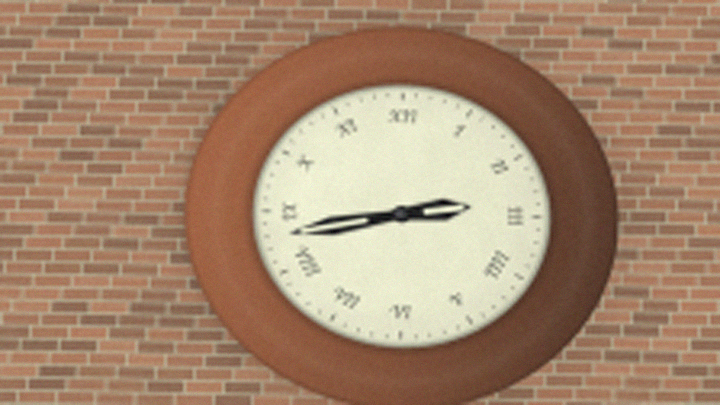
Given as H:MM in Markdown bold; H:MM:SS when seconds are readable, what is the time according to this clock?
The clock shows **2:43**
